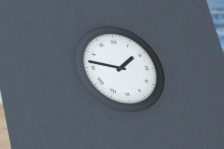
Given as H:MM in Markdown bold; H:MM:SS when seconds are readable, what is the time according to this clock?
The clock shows **1:47**
